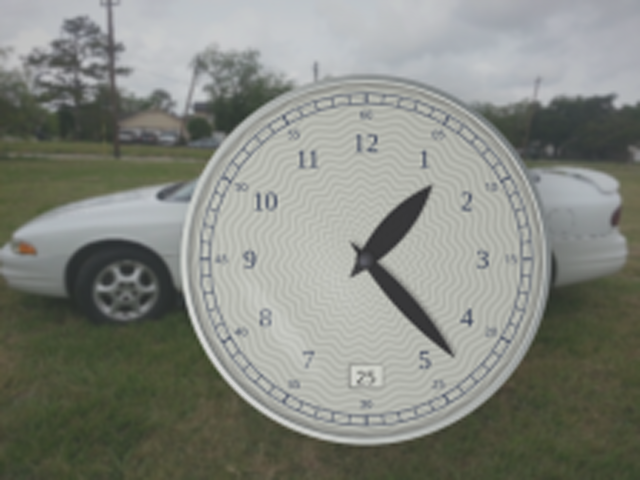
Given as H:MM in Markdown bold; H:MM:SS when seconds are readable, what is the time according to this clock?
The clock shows **1:23**
